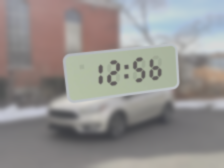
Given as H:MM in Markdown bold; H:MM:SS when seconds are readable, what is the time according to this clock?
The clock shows **12:56**
